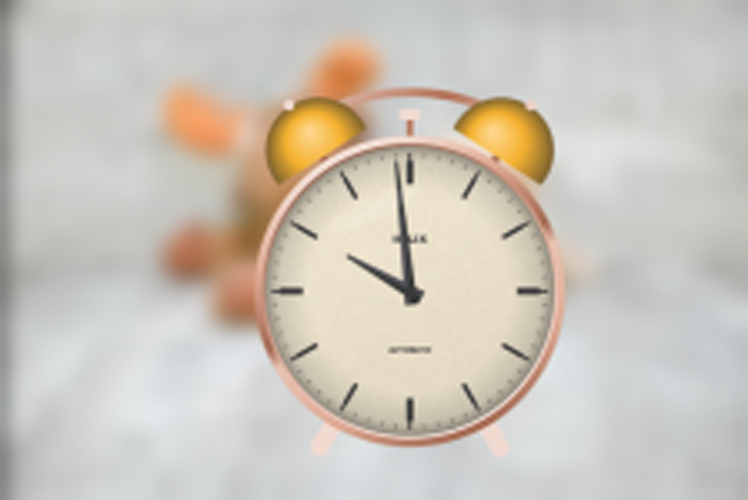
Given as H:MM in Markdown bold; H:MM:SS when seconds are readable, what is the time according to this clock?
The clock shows **9:59**
